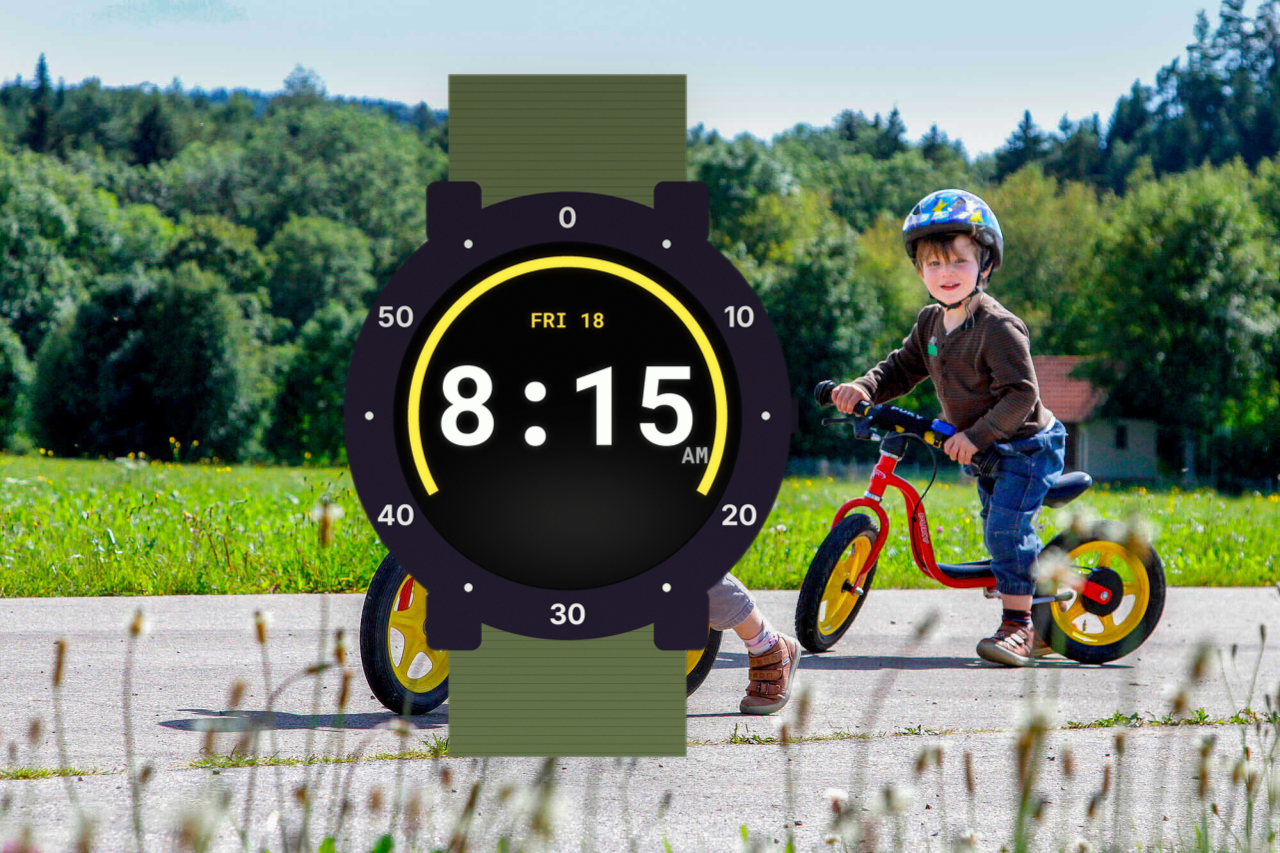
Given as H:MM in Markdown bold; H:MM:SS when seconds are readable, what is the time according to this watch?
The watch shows **8:15**
